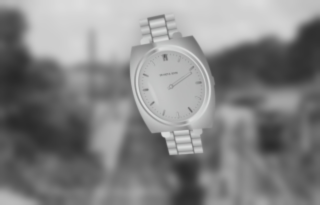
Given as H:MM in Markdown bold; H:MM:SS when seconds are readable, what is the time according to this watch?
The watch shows **2:11**
